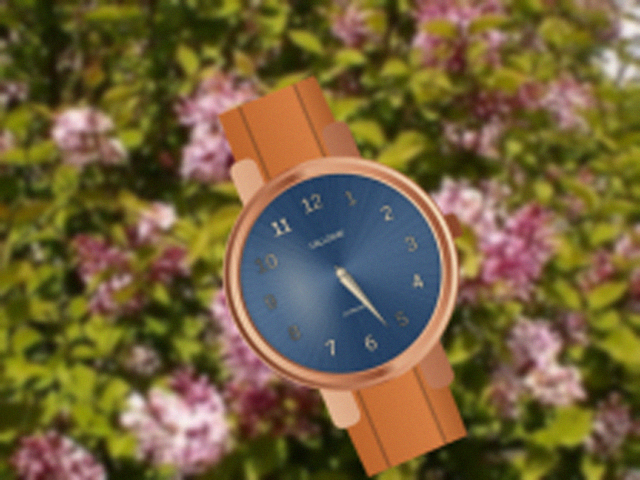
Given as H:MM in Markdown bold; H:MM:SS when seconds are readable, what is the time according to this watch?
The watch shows **5:27**
